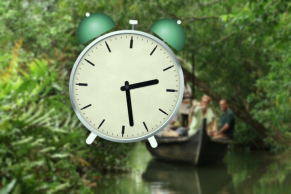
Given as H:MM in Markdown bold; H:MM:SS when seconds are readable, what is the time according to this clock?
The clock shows **2:28**
